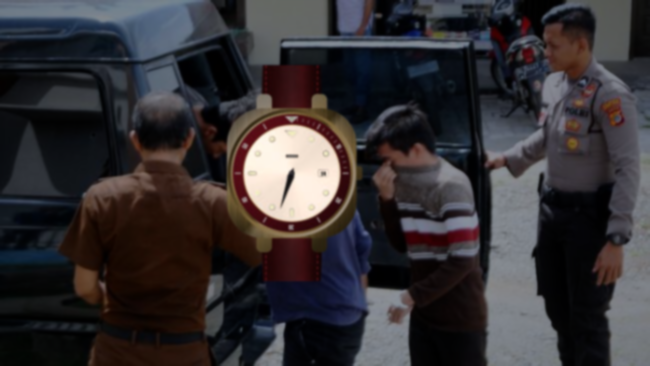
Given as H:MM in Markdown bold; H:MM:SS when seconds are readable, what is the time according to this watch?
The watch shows **6:33**
